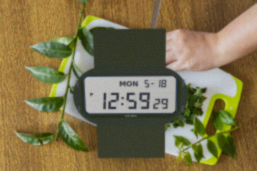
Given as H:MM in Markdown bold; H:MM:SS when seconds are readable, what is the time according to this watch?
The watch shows **12:59:29**
